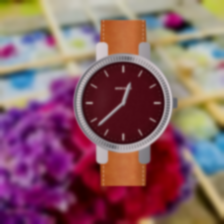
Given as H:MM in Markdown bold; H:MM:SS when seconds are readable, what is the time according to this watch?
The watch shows **12:38**
